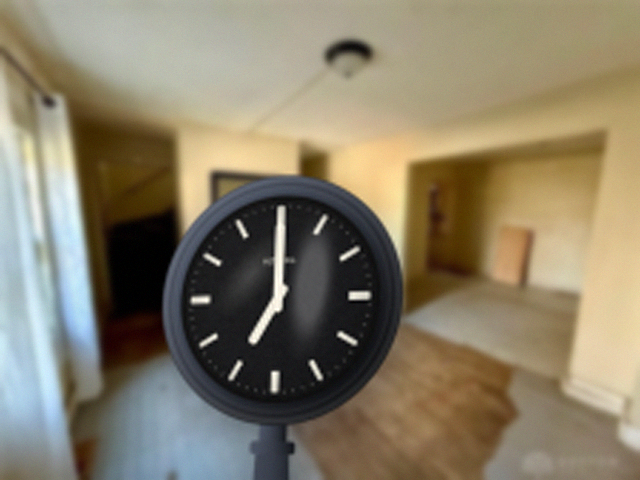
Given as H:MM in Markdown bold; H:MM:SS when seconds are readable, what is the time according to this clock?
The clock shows **7:00**
